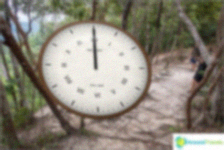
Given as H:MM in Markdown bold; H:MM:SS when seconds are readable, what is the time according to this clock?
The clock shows **12:00**
